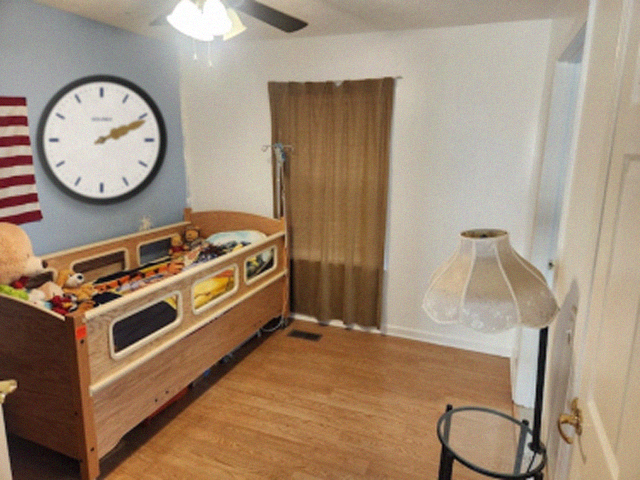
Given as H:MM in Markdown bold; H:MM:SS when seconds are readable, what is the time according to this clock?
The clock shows **2:11**
